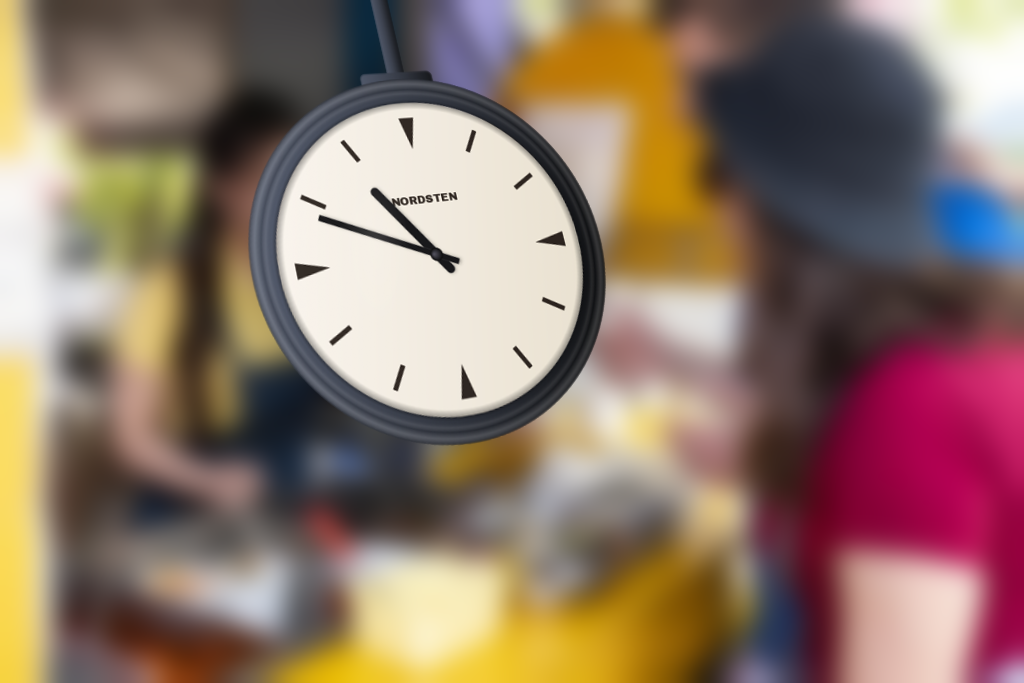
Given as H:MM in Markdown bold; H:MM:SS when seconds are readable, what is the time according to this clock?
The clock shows **10:49**
